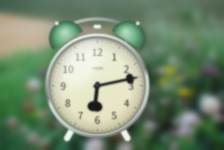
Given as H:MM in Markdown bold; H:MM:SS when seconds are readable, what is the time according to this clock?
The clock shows **6:13**
